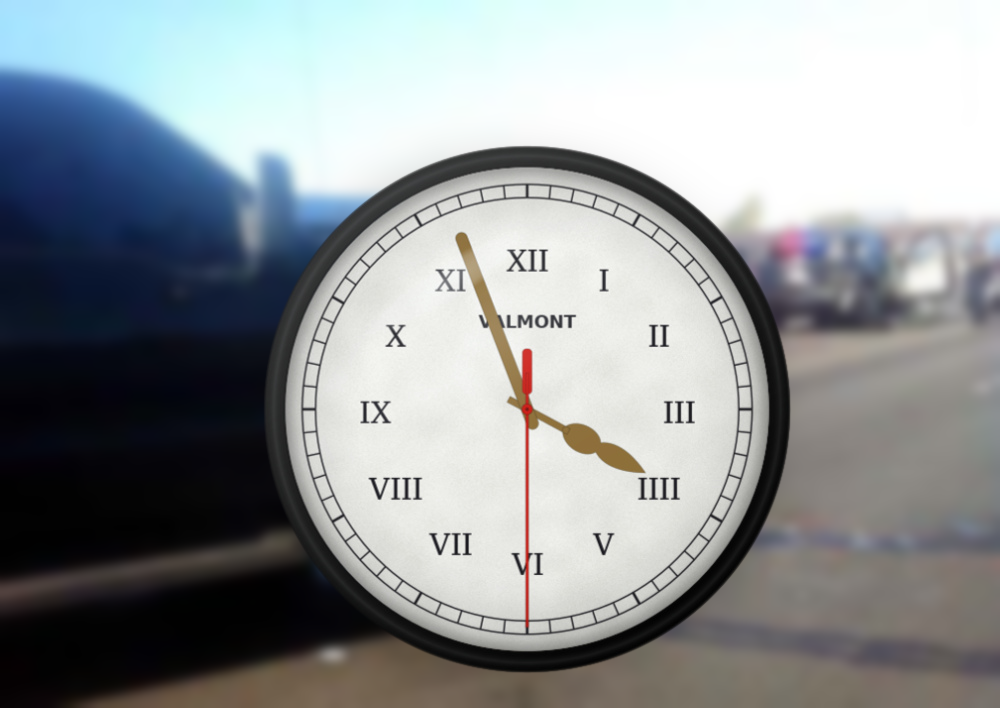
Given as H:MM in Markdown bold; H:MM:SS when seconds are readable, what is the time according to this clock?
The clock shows **3:56:30**
